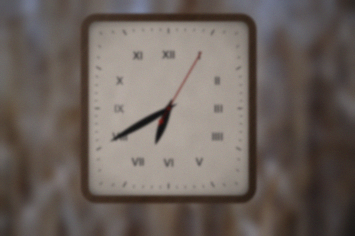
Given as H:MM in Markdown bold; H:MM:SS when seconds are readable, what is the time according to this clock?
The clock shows **6:40:05**
